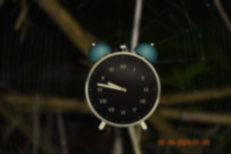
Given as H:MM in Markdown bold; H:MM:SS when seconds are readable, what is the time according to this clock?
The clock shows **9:47**
